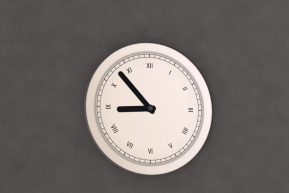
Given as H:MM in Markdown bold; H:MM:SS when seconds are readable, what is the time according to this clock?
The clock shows **8:53**
